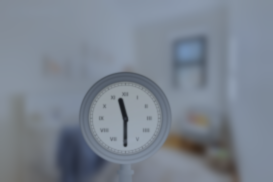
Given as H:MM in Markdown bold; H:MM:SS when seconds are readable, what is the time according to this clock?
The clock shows **11:30**
